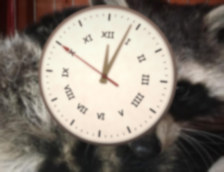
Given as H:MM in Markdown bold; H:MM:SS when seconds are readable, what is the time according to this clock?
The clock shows **12:03:50**
